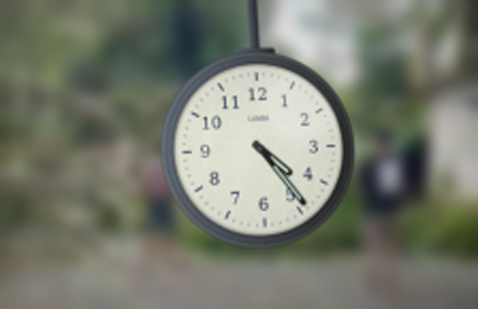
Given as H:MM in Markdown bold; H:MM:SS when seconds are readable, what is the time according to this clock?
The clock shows **4:24**
